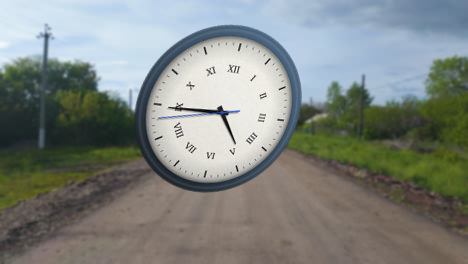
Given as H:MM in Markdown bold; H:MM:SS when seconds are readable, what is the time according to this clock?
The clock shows **4:44:43**
